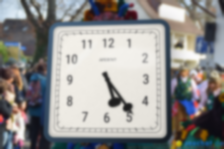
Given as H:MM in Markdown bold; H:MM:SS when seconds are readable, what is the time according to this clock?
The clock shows **5:24**
